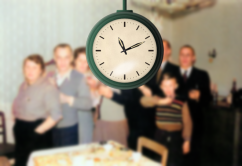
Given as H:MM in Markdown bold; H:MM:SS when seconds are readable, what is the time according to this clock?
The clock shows **11:11**
